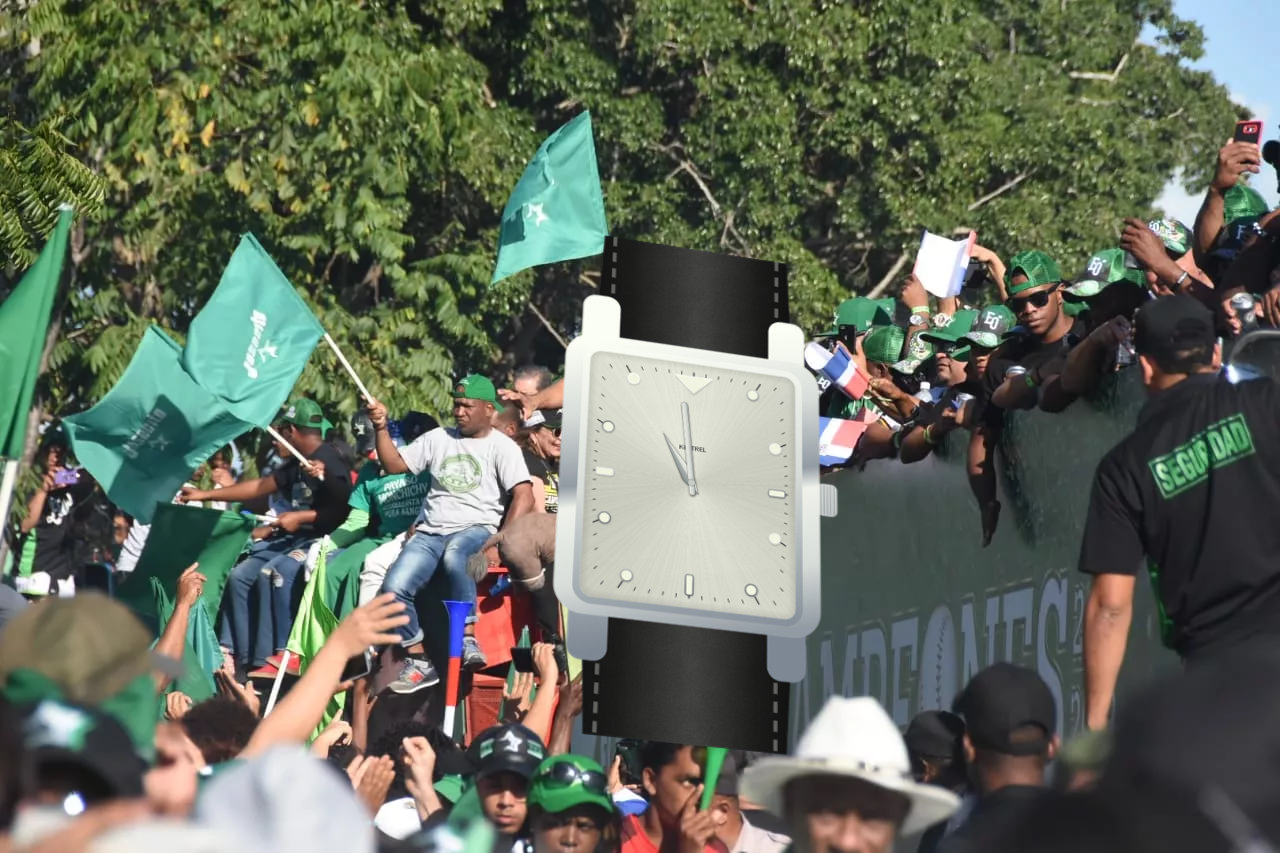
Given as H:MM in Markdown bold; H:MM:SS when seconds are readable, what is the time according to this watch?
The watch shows **10:59**
